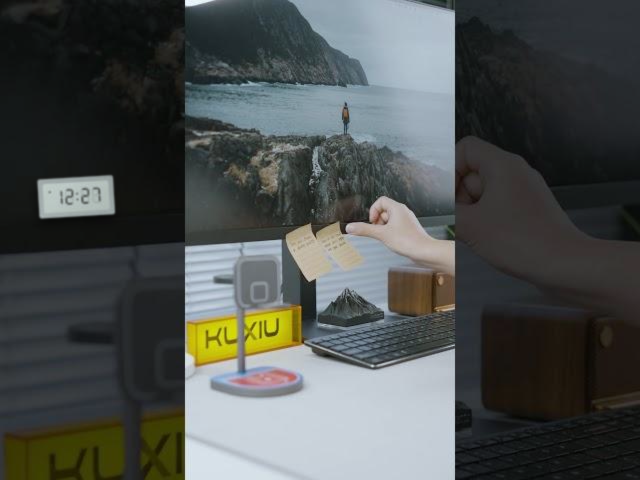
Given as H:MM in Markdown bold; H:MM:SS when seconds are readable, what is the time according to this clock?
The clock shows **12:27**
